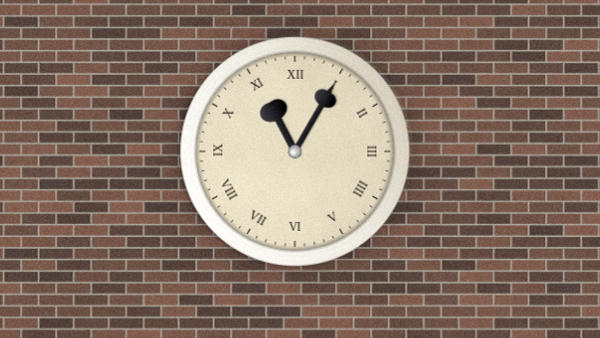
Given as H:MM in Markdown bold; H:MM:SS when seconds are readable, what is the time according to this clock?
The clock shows **11:05**
